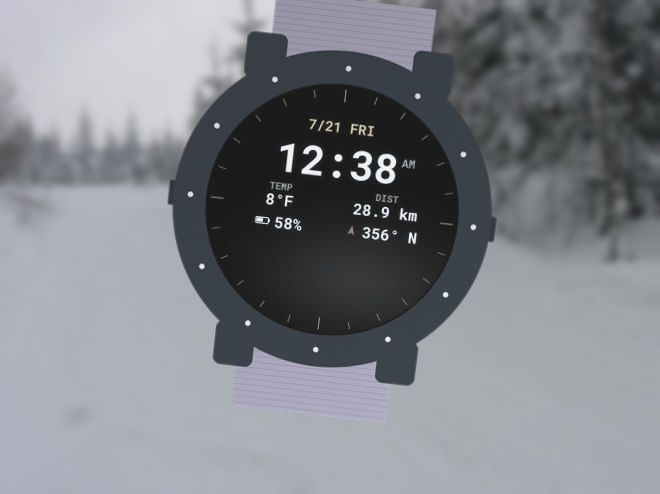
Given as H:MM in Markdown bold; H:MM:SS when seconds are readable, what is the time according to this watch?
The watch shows **12:38**
